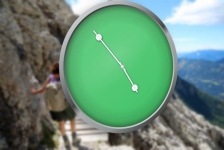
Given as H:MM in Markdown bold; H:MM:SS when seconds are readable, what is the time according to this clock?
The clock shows **4:53**
